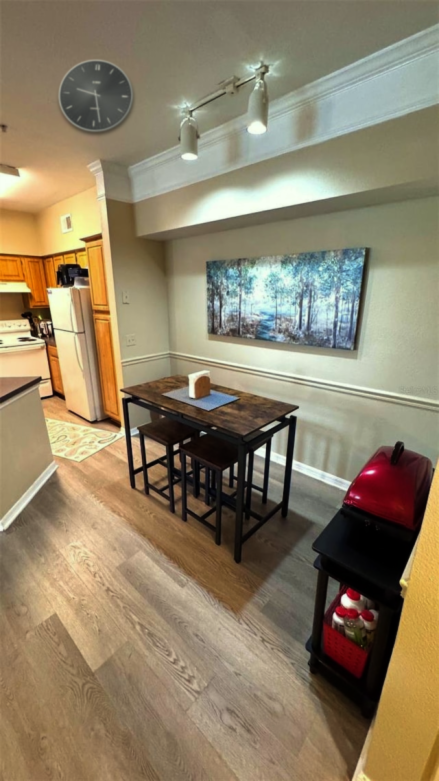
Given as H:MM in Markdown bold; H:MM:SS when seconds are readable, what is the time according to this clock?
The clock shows **9:28**
